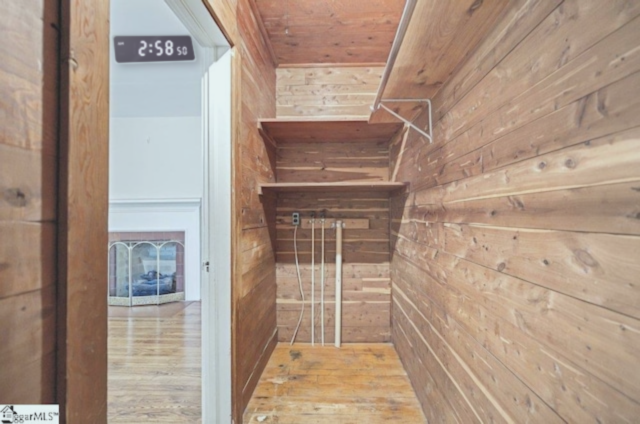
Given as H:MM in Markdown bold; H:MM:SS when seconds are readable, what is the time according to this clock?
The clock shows **2:58**
